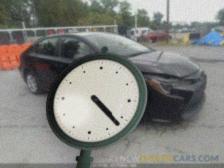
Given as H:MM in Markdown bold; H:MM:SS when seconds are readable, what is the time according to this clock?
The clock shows **4:22**
